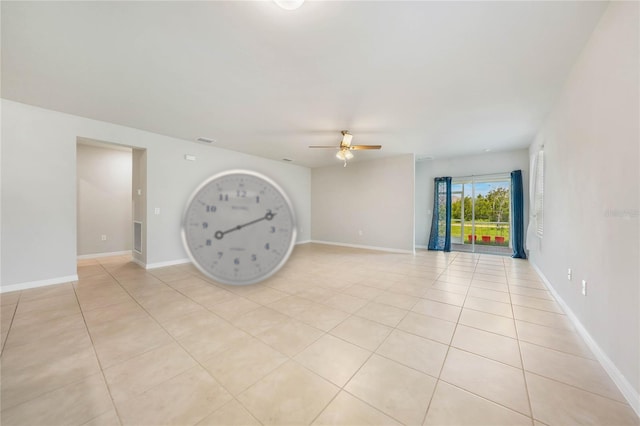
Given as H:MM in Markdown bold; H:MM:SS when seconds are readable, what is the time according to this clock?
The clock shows **8:11**
